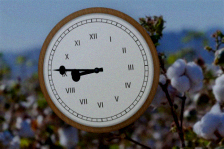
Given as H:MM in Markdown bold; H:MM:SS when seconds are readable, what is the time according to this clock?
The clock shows **8:46**
